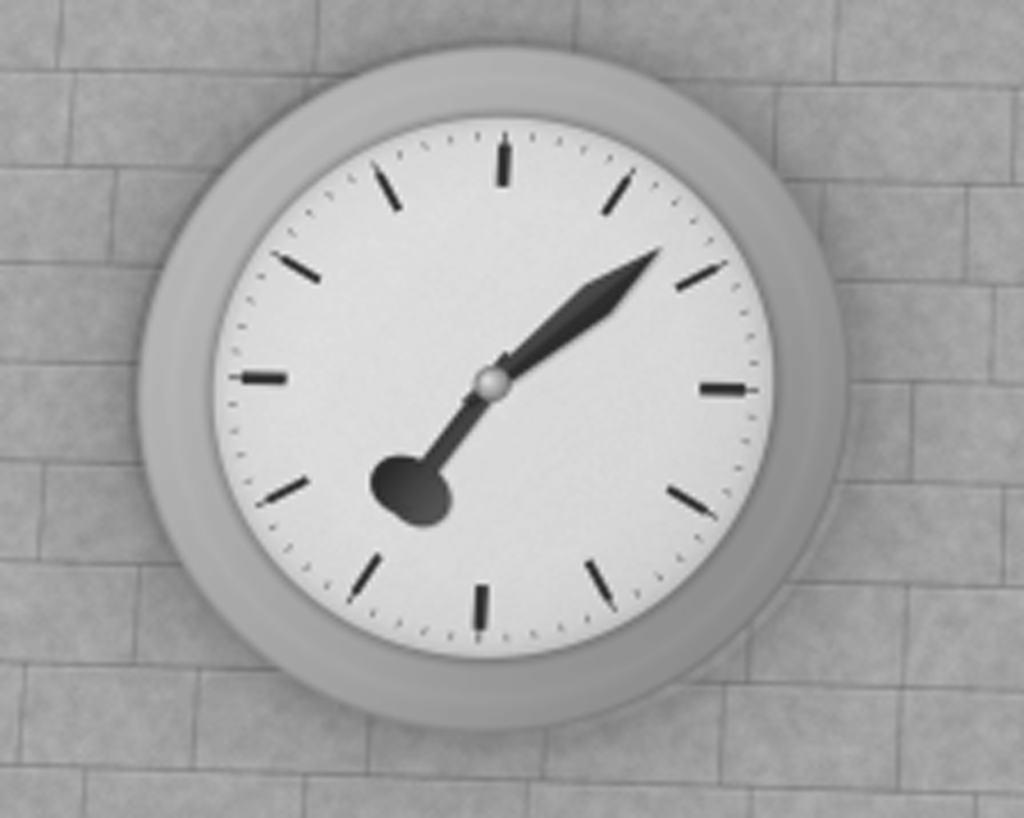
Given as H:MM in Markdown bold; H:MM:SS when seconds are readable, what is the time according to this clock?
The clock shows **7:08**
